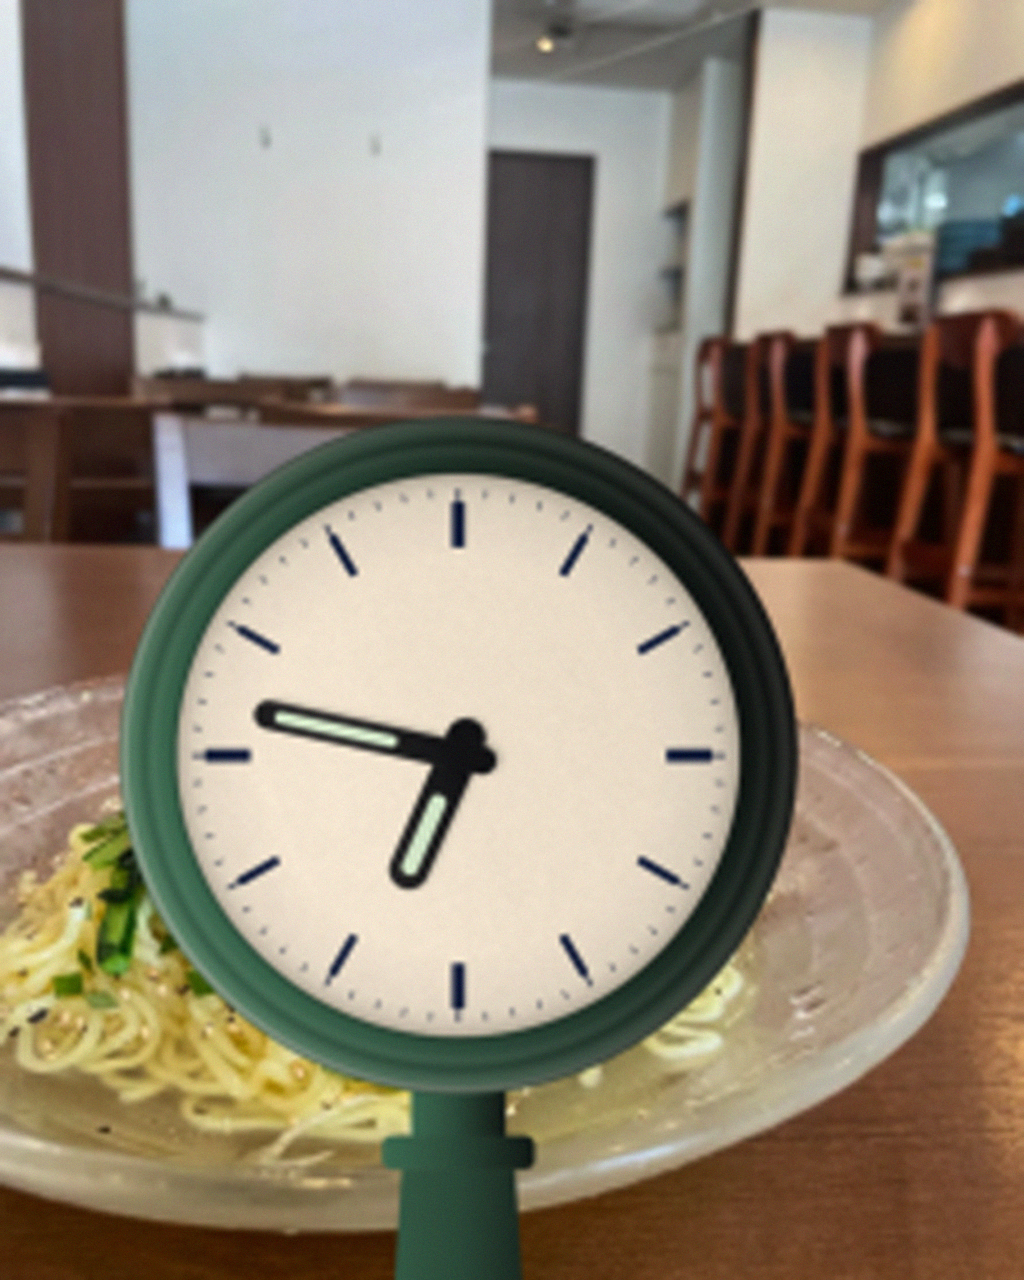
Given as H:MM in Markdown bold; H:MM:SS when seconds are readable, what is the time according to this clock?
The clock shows **6:47**
